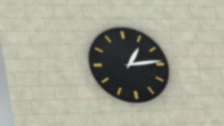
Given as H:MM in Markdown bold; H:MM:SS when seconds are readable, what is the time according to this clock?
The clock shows **1:14**
